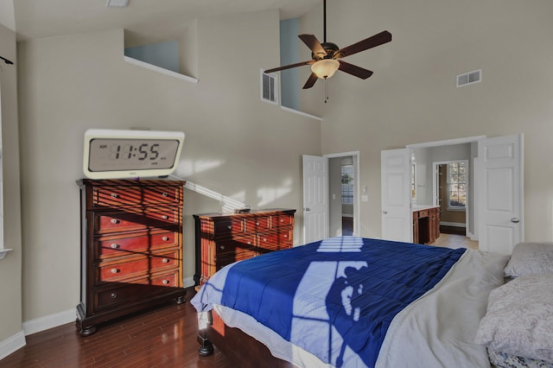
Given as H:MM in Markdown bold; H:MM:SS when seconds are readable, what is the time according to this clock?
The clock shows **11:55**
